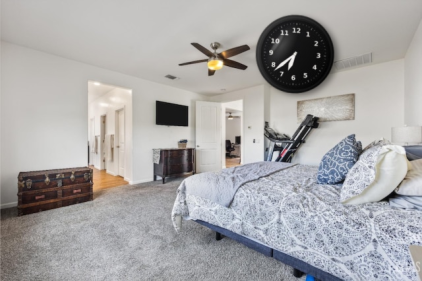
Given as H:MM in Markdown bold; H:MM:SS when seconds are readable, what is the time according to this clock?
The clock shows **6:38**
